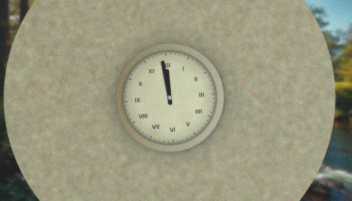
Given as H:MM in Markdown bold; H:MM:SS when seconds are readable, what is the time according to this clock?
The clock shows **11:59**
